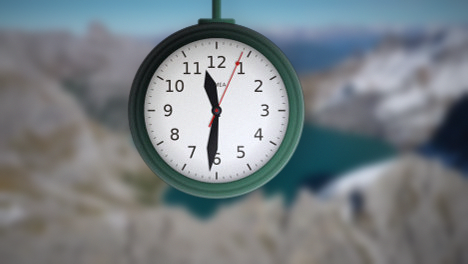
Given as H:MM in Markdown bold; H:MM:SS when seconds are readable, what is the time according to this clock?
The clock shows **11:31:04**
